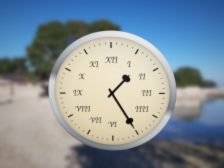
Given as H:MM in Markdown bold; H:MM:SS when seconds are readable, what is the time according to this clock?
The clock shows **1:25**
